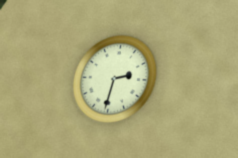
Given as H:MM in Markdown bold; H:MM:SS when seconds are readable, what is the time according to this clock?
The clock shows **2:31**
